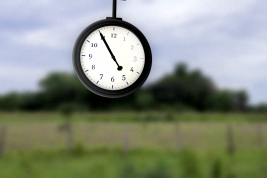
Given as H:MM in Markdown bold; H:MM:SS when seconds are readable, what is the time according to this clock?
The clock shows **4:55**
